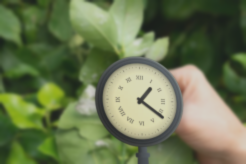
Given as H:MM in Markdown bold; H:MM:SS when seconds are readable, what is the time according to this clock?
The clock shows **1:21**
